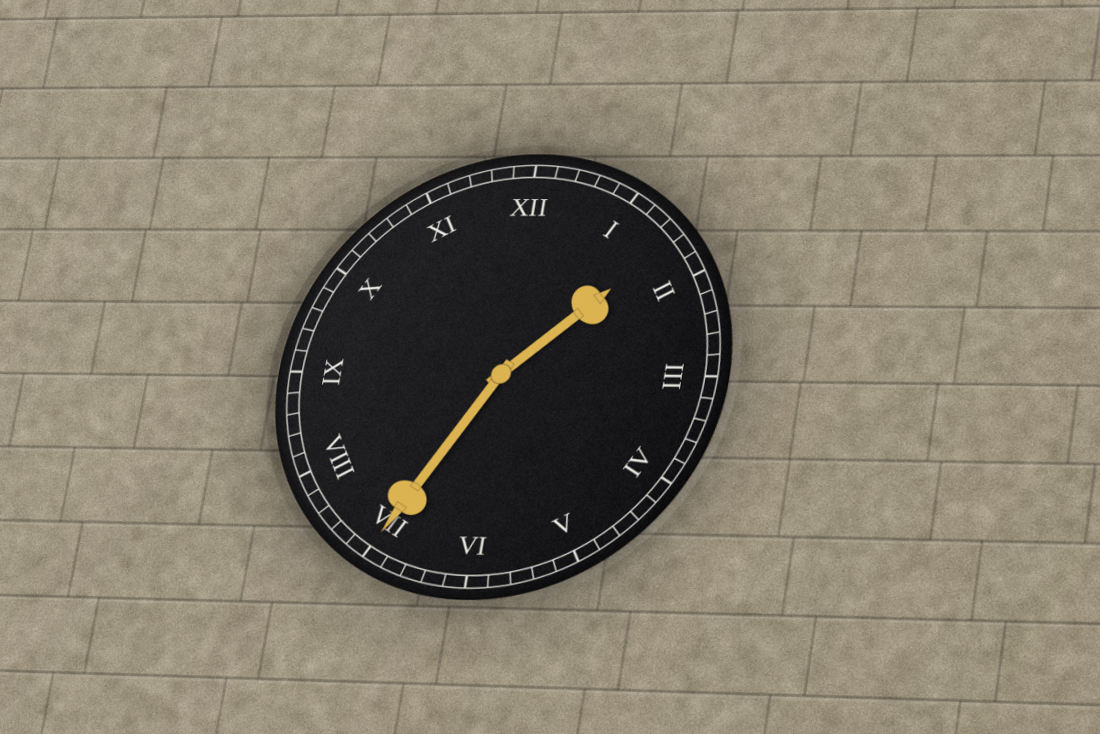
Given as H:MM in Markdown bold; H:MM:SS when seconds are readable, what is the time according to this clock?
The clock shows **1:35**
